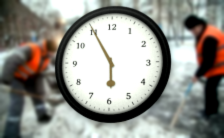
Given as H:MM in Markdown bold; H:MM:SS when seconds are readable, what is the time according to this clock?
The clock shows **5:55**
